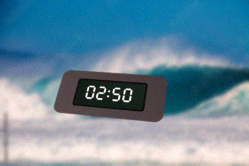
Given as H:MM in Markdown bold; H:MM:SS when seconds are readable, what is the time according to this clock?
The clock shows **2:50**
